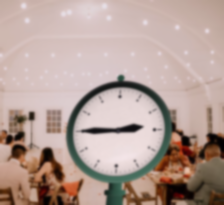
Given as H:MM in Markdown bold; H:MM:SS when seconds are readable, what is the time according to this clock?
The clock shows **2:45**
